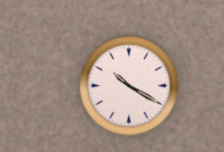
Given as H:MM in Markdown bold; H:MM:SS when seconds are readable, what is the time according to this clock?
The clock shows **10:20**
